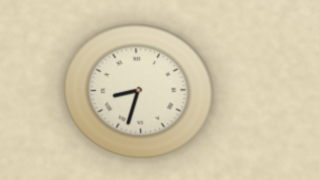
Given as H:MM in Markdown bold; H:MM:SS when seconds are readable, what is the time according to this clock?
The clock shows **8:33**
